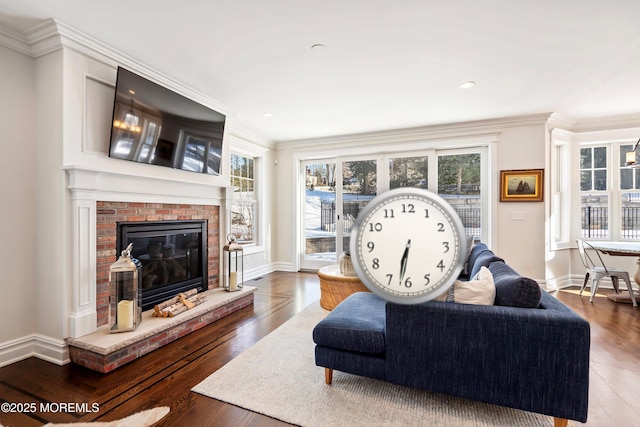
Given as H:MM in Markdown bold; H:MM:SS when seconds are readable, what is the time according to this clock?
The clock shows **6:32**
